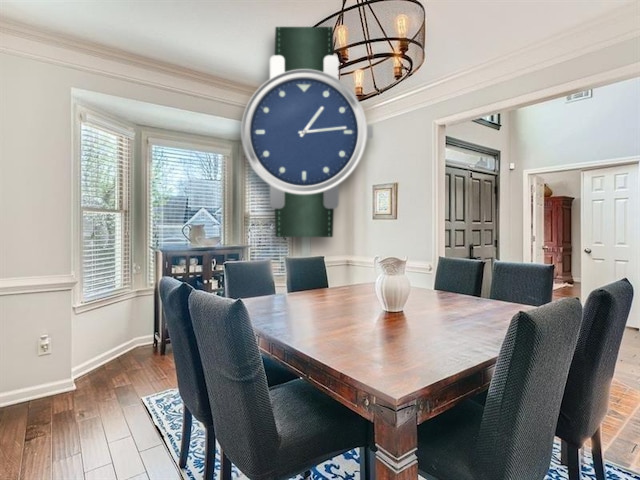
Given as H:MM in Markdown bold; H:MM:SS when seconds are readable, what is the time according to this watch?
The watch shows **1:14**
